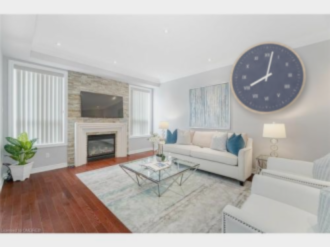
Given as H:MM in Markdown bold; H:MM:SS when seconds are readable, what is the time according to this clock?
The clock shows **8:02**
